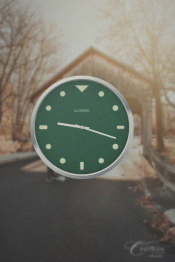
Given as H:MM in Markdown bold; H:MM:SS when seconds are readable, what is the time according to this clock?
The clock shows **9:18**
